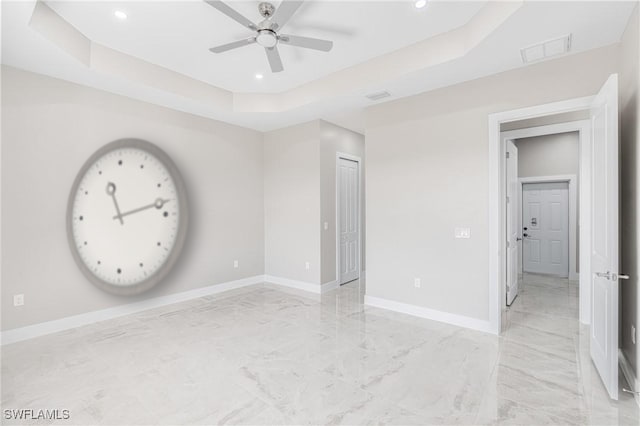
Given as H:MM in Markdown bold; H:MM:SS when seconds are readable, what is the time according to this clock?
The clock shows **11:13**
